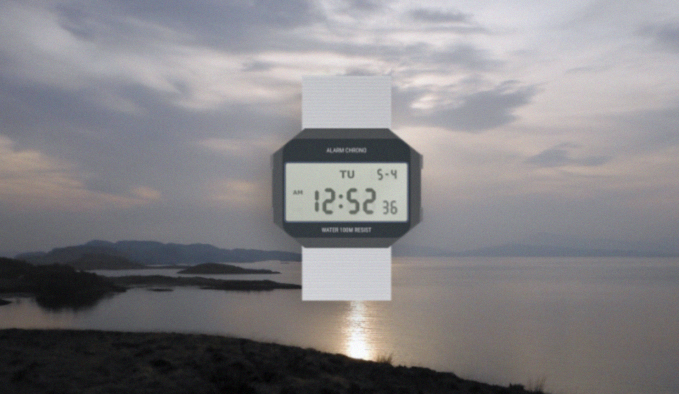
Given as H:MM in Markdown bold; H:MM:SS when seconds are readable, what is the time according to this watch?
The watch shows **12:52:36**
